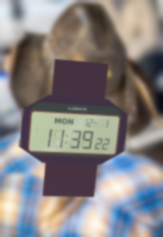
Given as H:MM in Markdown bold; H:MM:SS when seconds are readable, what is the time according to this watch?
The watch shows **11:39:22**
